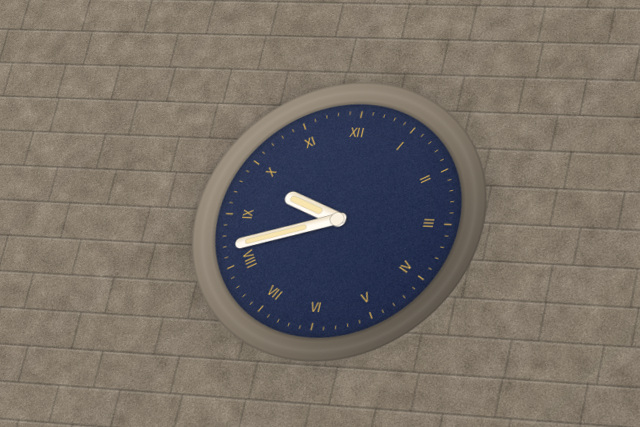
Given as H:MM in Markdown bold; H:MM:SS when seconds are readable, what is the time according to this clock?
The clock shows **9:42**
